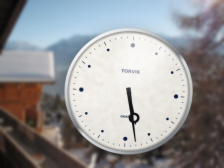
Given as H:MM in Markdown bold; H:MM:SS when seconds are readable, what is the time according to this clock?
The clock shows **5:28**
